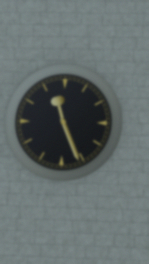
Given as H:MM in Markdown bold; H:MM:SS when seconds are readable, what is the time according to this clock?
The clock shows **11:26**
